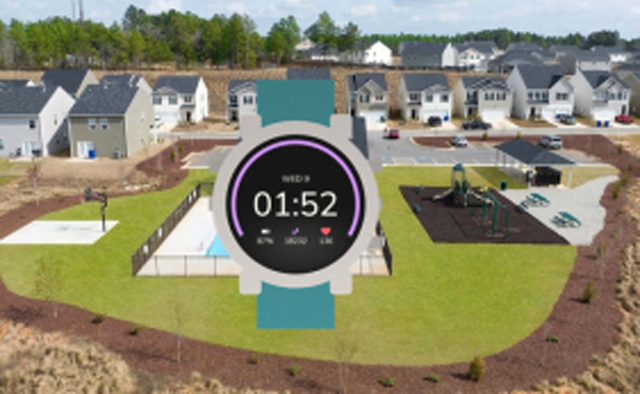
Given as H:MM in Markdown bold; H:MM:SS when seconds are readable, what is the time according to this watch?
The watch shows **1:52**
